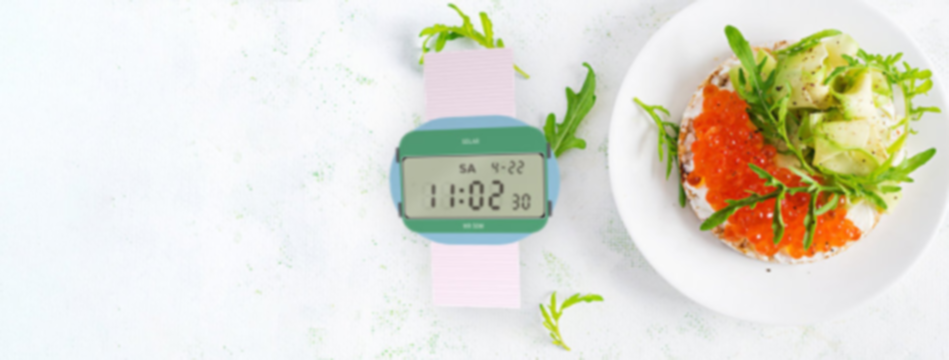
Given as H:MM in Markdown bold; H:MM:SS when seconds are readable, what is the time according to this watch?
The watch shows **11:02:30**
